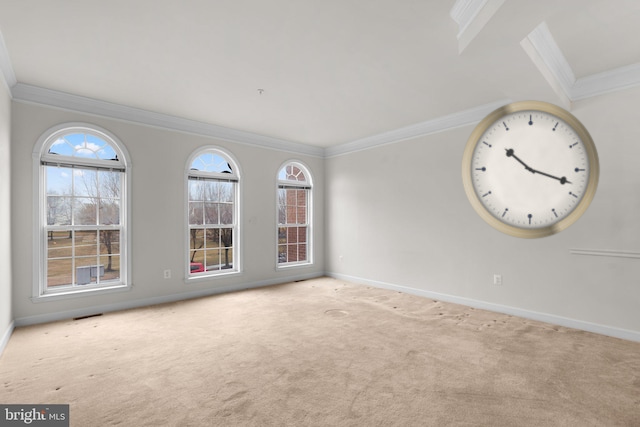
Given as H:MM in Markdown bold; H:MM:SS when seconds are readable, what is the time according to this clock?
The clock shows **10:18**
